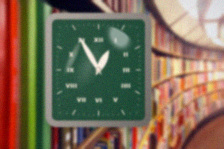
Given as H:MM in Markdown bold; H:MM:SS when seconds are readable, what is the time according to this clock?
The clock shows **12:55**
